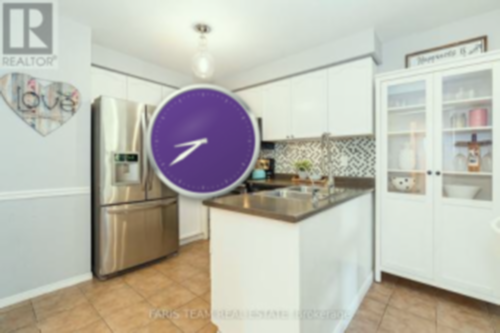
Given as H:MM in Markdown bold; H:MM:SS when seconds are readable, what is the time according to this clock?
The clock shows **8:39**
